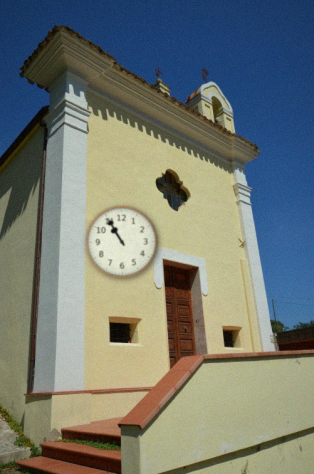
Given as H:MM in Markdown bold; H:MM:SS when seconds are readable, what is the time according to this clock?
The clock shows **10:55**
